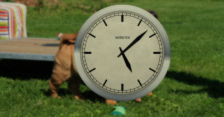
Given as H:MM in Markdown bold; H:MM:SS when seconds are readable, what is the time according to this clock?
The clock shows **5:08**
